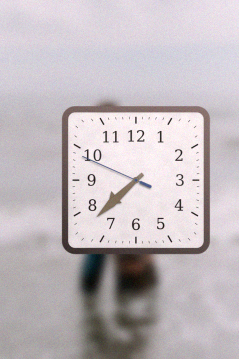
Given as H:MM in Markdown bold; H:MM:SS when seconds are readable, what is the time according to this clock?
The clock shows **7:37:49**
